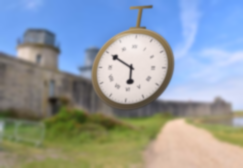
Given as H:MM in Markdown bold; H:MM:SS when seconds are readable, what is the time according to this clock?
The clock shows **5:50**
